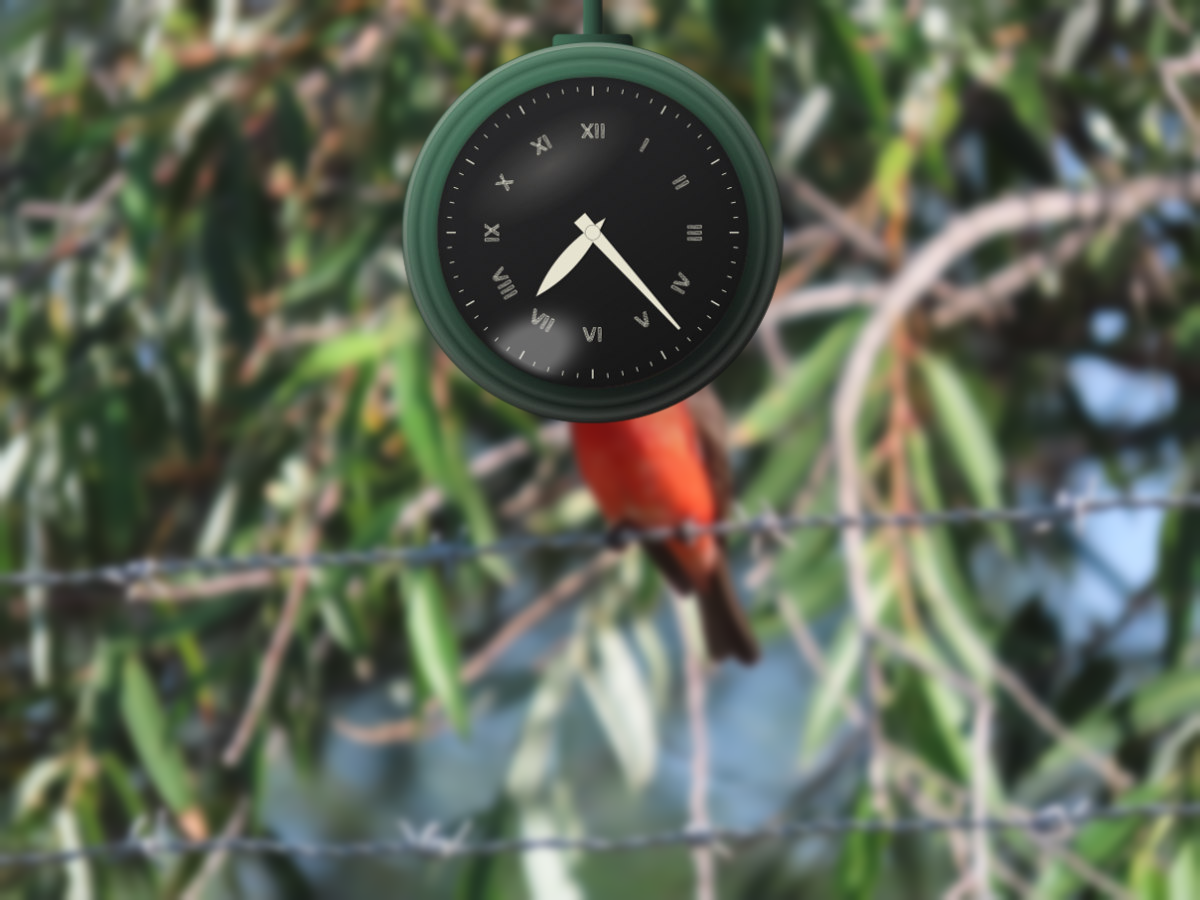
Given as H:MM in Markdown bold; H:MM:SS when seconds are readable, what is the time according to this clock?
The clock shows **7:23**
